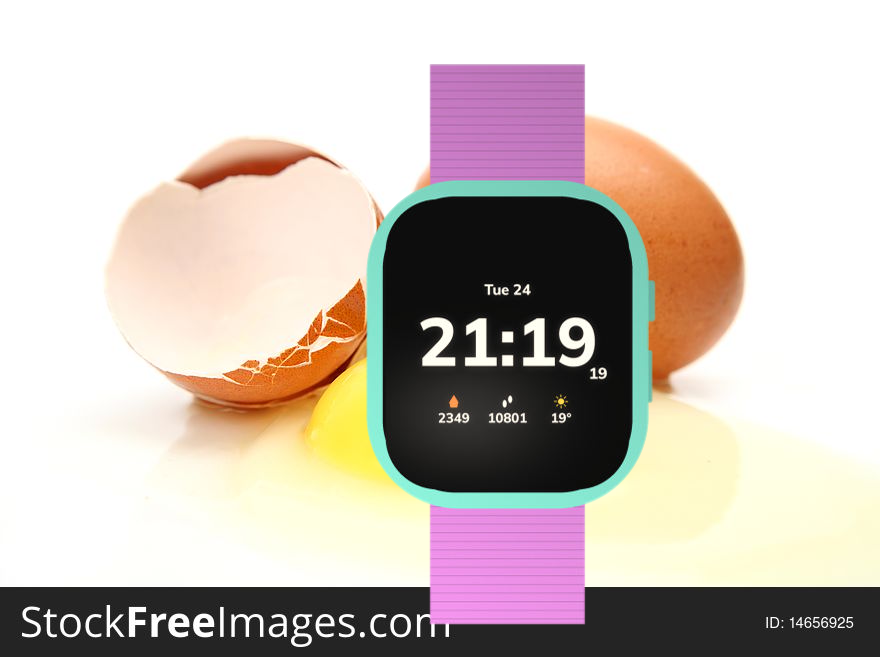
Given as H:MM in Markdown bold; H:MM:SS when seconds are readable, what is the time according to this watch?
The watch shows **21:19:19**
